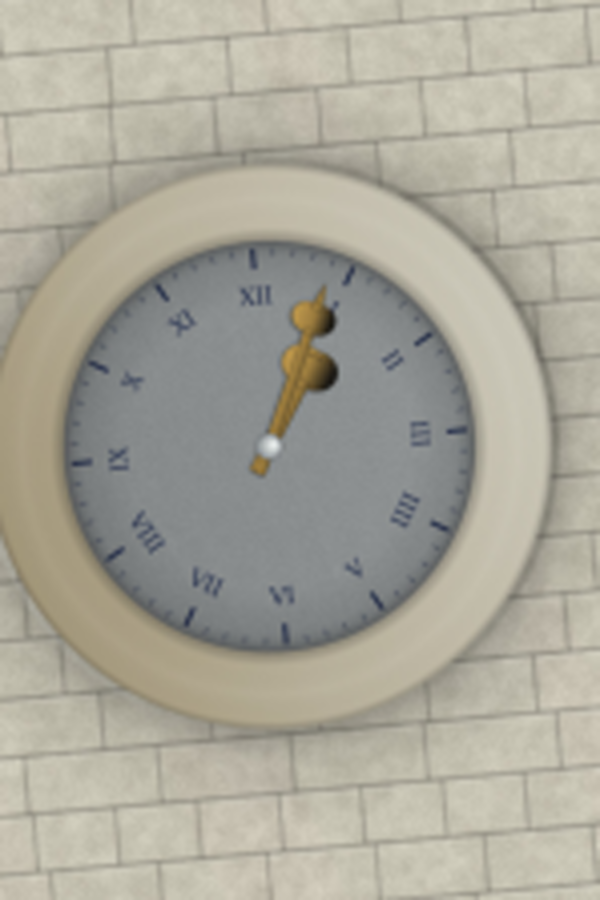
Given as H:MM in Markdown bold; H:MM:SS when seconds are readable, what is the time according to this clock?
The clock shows **1:04**
